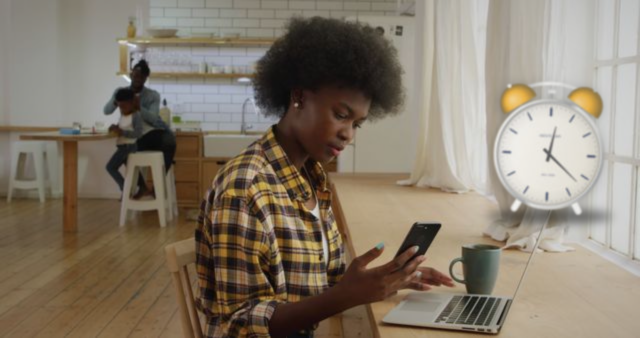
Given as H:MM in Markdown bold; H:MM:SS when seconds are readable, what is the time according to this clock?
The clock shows **12:22**
